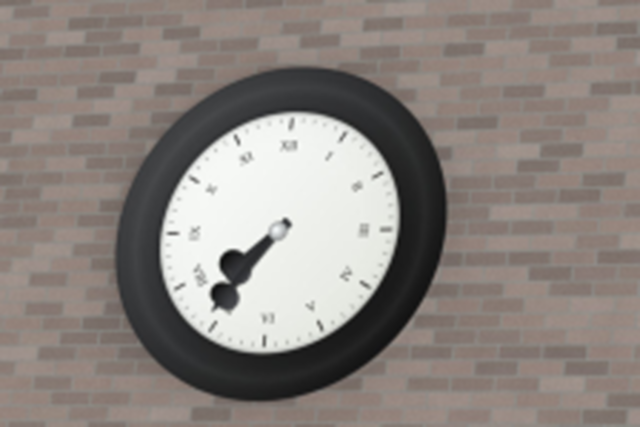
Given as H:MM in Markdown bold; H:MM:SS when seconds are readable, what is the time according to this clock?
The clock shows **7:36**
